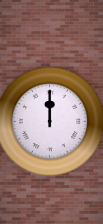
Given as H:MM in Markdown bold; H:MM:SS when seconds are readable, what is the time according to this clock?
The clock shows **12:00**
